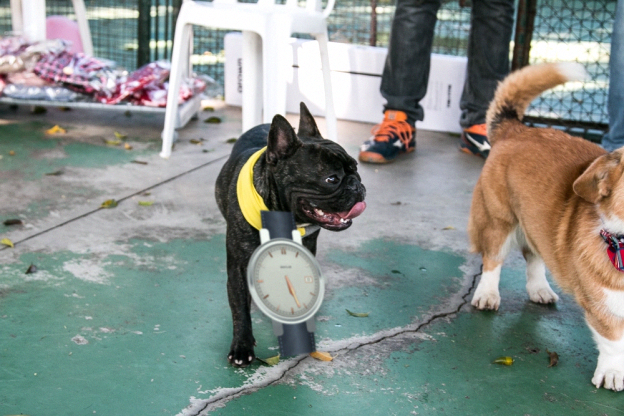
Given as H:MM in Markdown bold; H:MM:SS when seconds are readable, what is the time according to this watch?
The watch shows **5:27**
